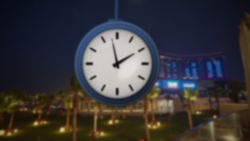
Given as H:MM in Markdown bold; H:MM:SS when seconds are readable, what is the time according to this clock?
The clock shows **1:58**
